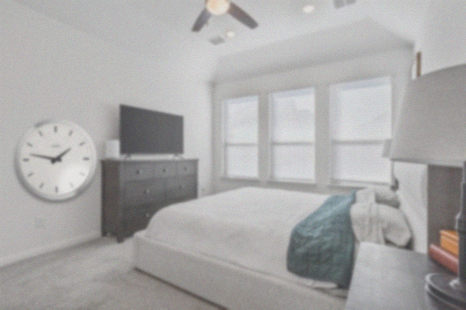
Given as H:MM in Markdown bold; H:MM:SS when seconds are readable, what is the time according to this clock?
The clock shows **1:47**
